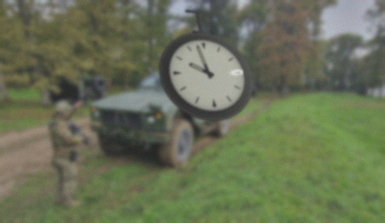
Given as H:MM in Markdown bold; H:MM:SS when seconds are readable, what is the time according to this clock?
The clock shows **9:58**
